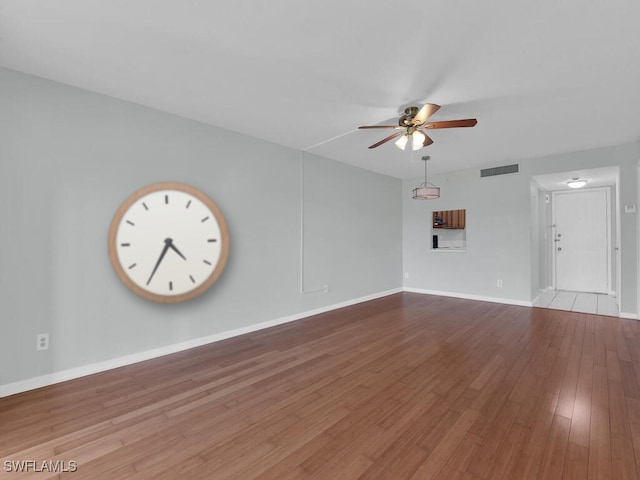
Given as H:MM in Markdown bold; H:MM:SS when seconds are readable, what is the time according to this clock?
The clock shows **4:35**
